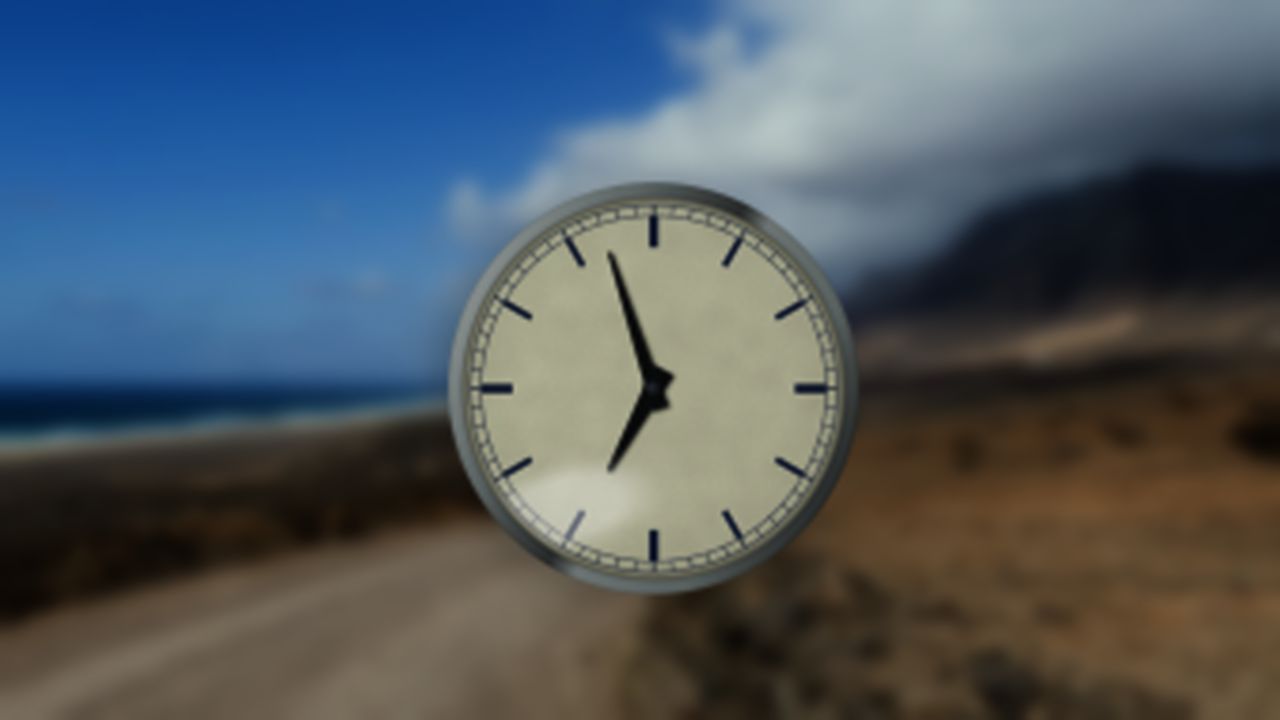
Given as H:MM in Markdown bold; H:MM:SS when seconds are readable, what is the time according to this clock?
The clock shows **6:57**
